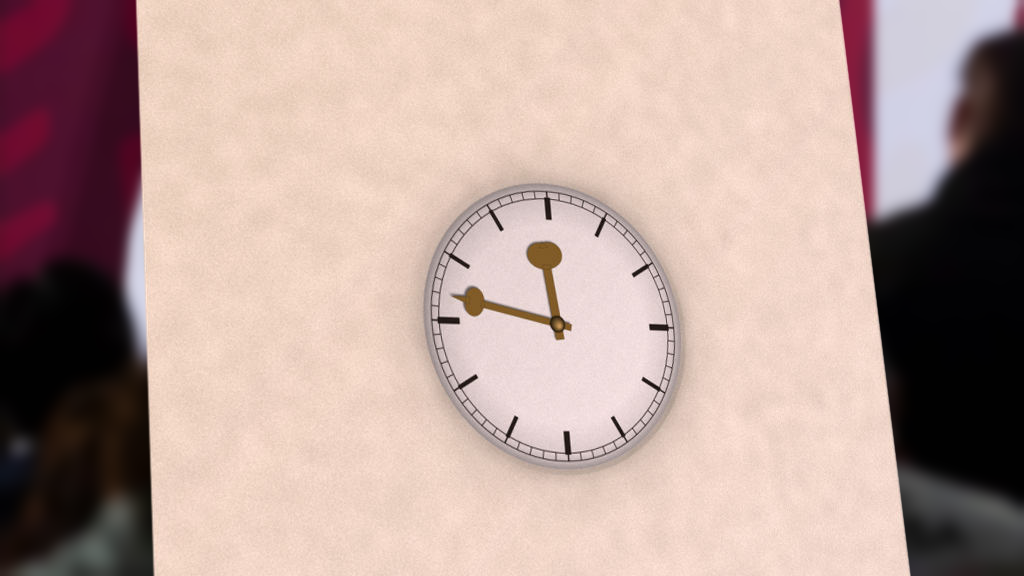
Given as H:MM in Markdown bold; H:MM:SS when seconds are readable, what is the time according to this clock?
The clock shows **11:47**
